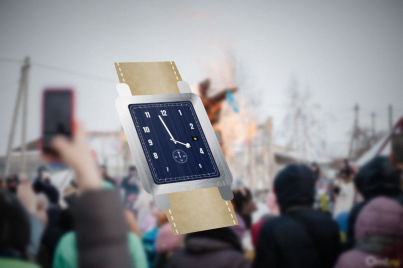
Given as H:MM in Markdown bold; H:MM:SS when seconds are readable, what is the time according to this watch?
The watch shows **3:58**
